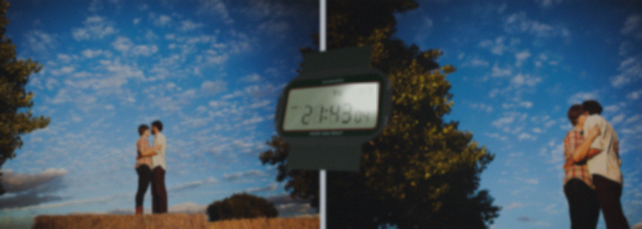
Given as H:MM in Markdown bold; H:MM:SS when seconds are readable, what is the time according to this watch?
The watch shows **21:43**
